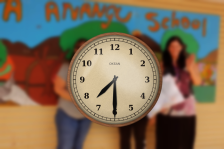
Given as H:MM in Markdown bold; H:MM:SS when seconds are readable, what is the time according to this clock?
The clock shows **7:30**
